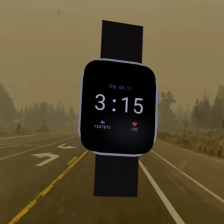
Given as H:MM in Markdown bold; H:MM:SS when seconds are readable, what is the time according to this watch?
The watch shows **3:15**
